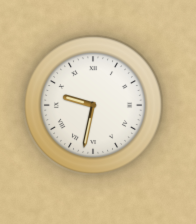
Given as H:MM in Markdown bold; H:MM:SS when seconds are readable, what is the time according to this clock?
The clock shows **9:32**
